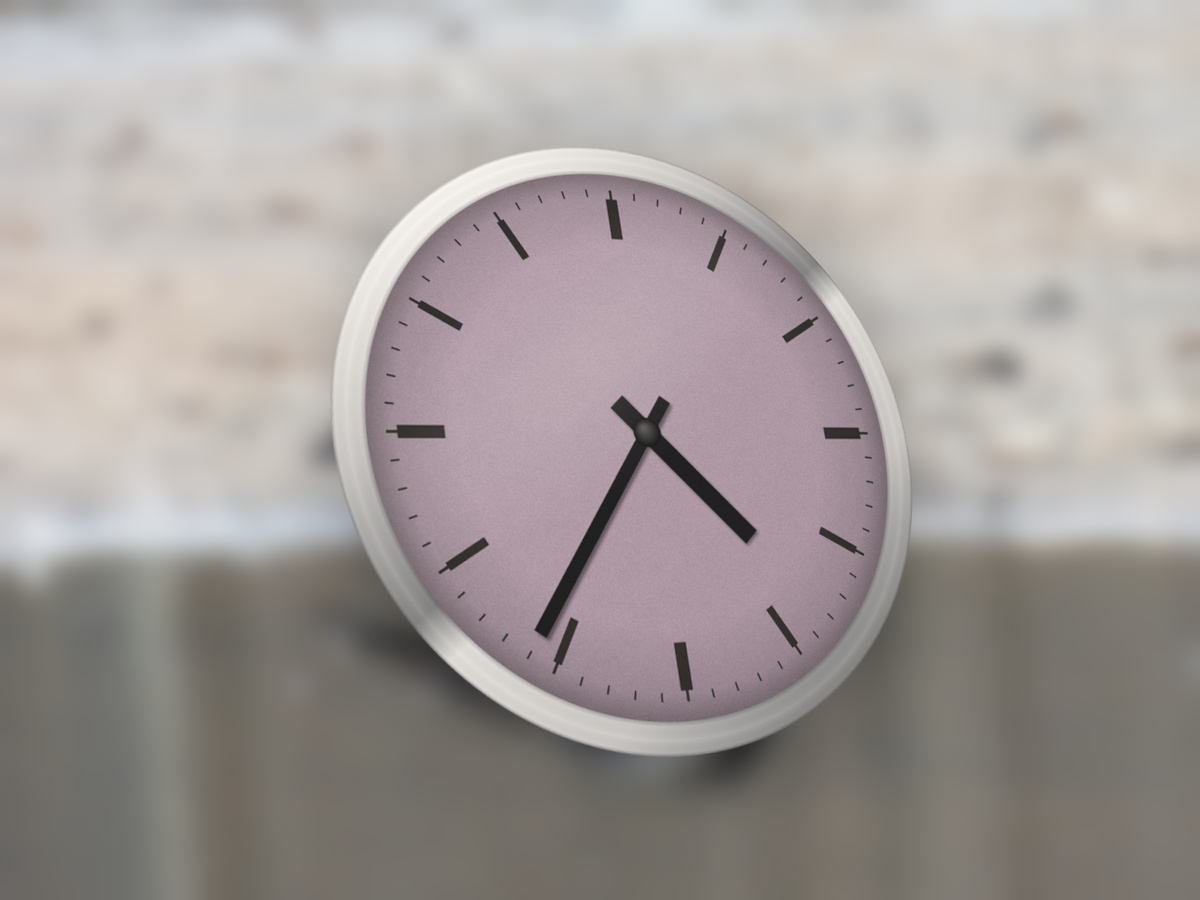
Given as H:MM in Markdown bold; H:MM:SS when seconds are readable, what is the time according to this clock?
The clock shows **4:36**
